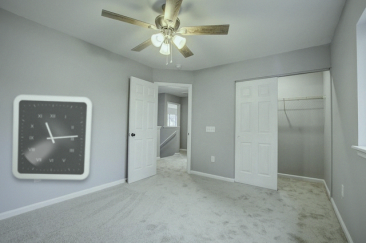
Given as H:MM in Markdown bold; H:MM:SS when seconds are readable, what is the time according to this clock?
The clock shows **11:14**
